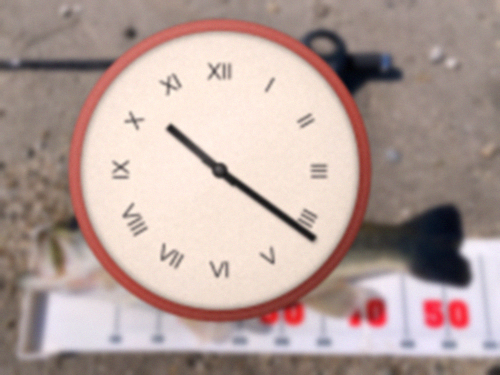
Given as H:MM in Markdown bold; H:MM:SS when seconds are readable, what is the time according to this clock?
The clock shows **10:21**
